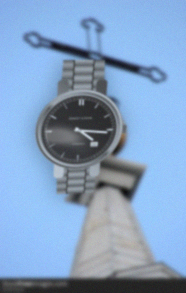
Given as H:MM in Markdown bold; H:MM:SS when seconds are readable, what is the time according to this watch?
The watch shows **4:16**
